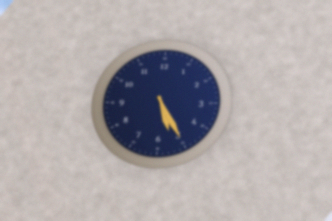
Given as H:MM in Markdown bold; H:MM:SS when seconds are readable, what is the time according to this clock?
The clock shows **5:25**
